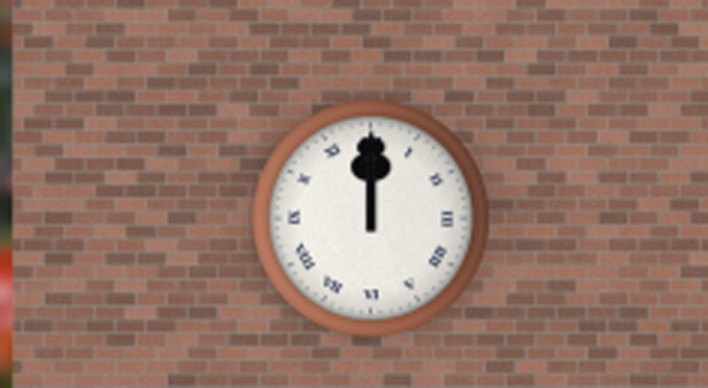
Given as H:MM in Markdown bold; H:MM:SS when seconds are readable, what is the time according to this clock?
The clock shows **12:00**
